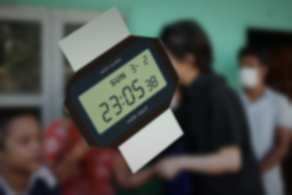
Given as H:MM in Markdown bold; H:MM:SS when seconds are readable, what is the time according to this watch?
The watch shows **23:05:38**
